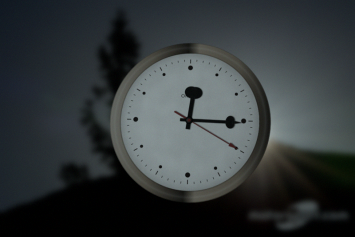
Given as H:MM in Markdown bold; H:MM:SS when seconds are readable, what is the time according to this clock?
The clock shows **12:15:20**
